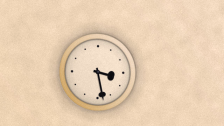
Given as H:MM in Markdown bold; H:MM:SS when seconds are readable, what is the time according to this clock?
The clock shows **3:28**
